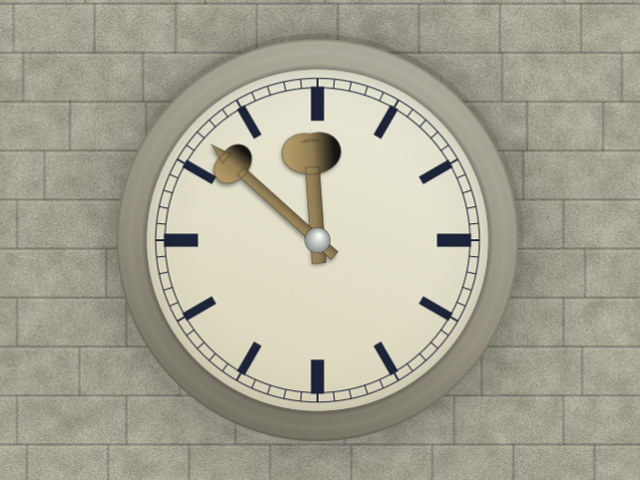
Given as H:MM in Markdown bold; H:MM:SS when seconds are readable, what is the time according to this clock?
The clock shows **11:52**
